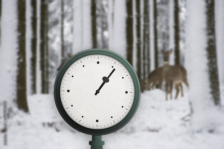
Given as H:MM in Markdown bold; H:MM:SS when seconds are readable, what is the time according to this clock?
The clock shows **1:06**
